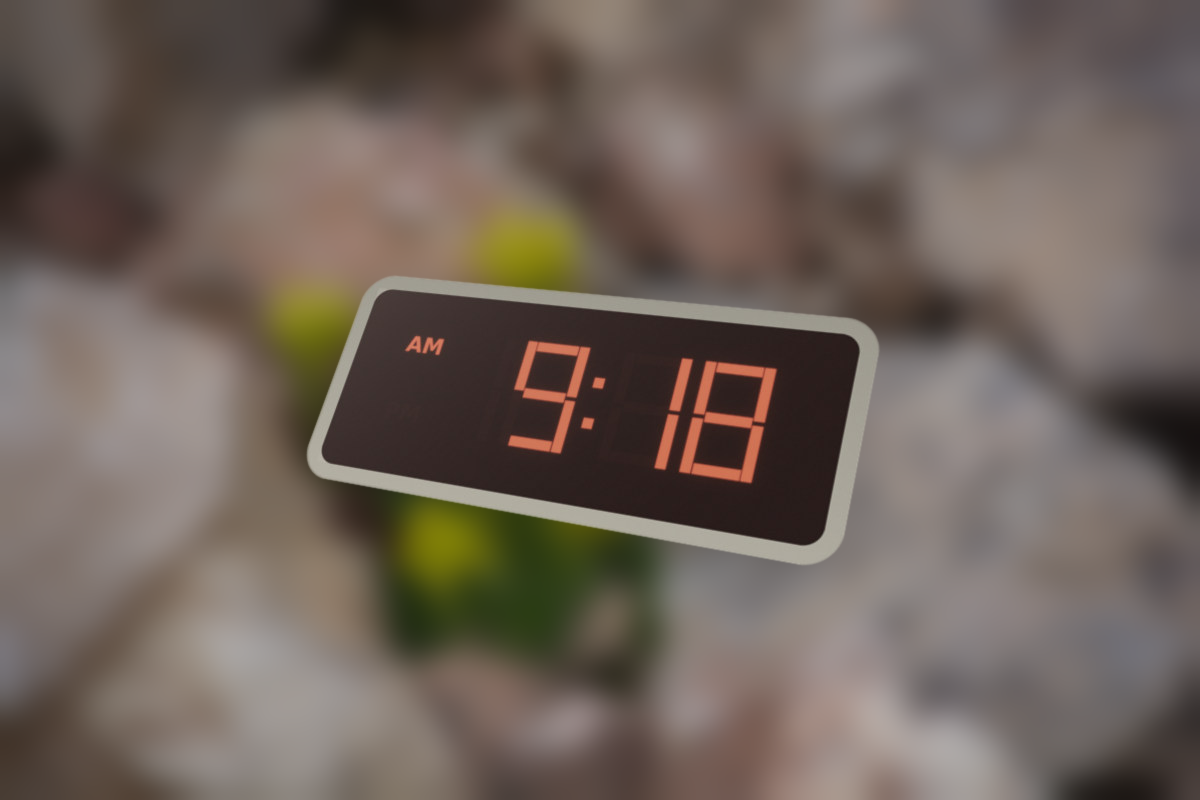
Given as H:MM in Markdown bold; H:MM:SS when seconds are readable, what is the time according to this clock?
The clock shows **9:18**
